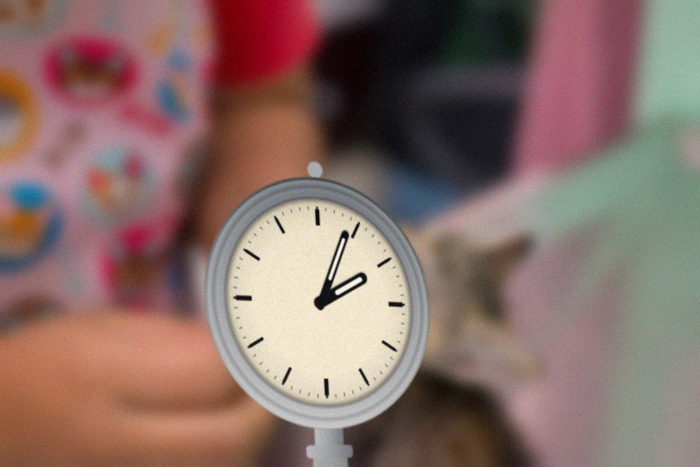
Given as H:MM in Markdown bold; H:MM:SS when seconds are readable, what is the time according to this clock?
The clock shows **2:04**
